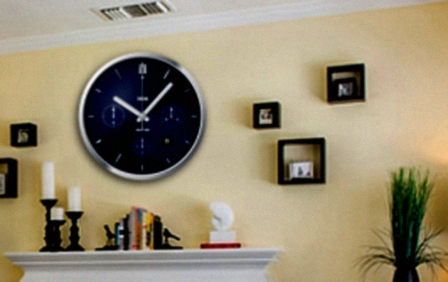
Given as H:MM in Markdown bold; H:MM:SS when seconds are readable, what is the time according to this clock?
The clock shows **10:07**
